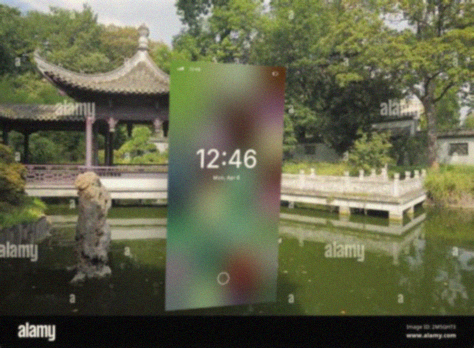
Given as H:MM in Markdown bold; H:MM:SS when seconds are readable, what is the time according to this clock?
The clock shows **12:46**
